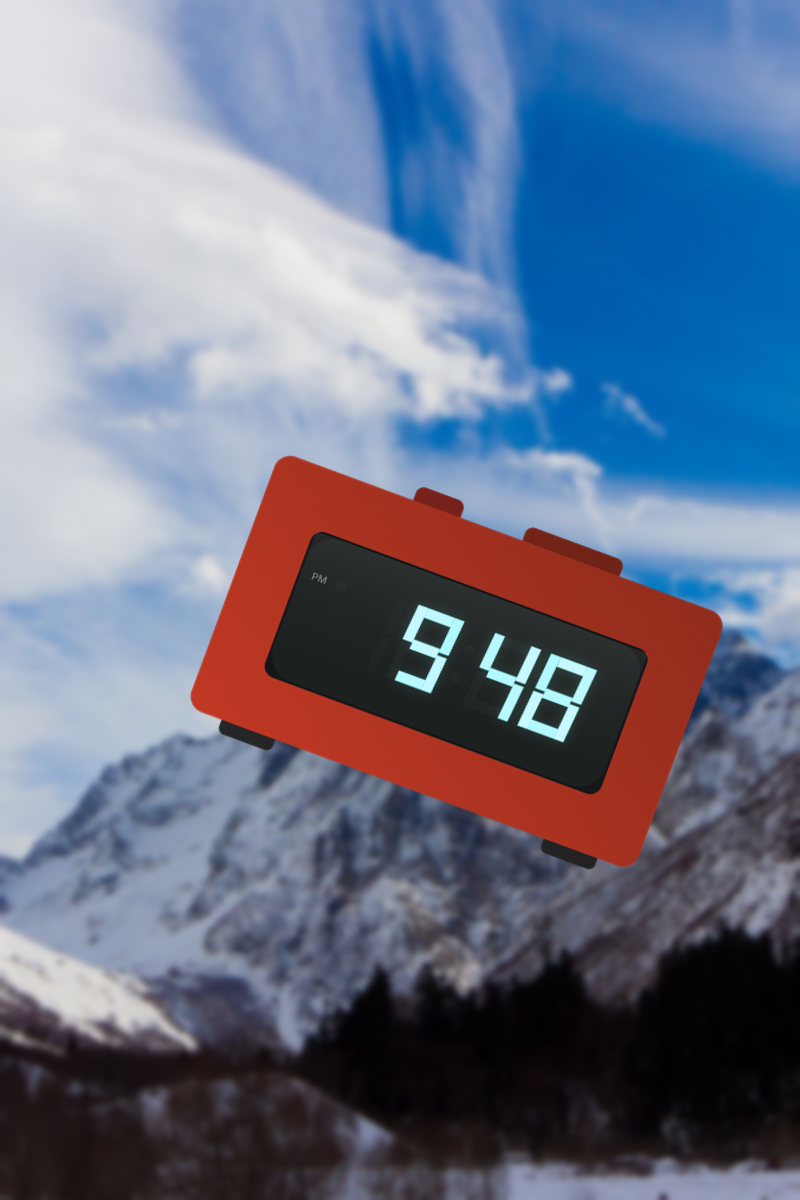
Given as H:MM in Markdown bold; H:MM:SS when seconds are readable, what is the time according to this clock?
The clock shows **9:48**
